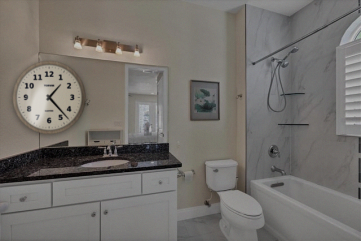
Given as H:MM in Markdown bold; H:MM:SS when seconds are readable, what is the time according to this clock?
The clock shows **1:23**
